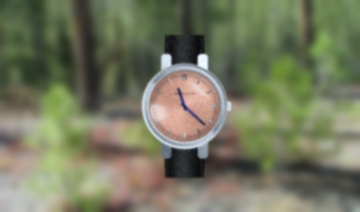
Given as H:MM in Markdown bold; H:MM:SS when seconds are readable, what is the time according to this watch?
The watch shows **11:22**
